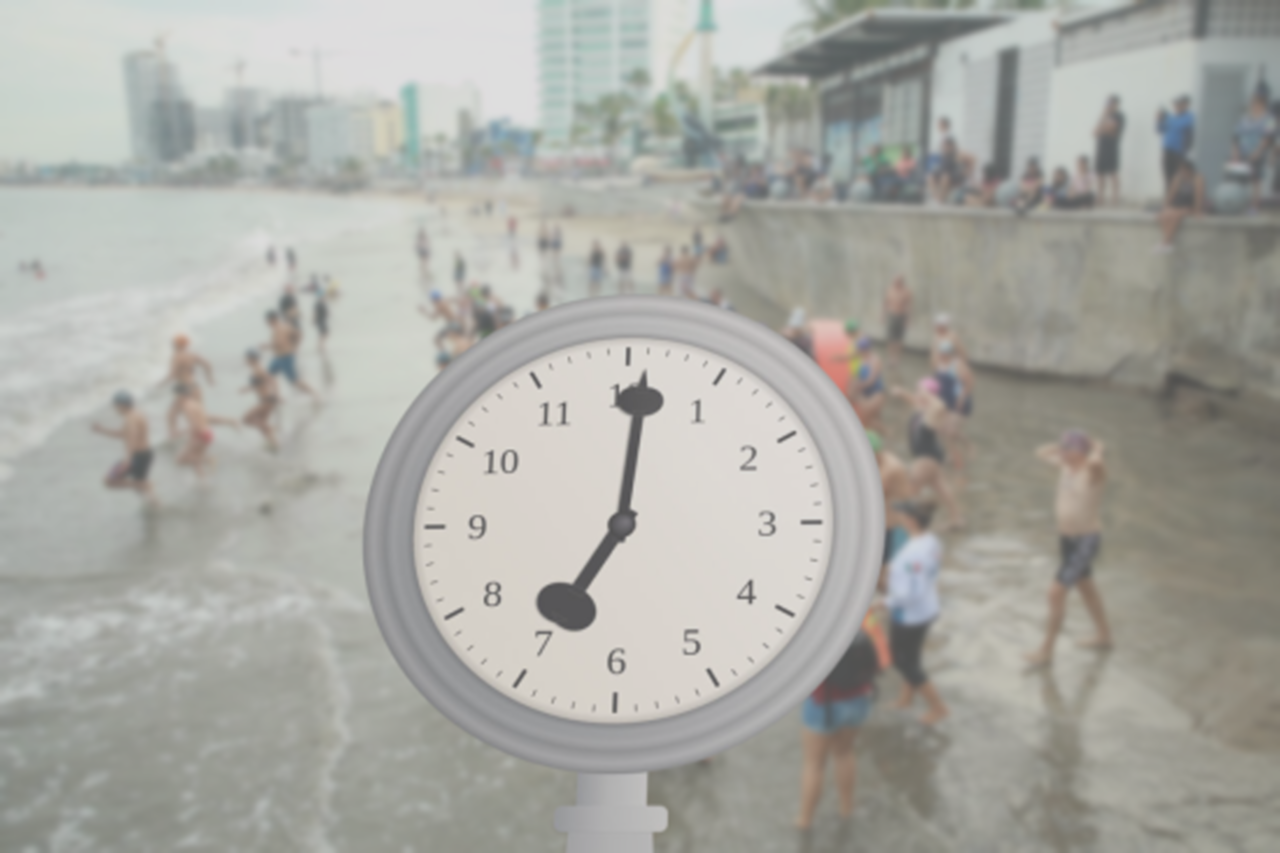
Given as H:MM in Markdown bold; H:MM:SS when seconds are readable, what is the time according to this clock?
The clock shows **7:01**
